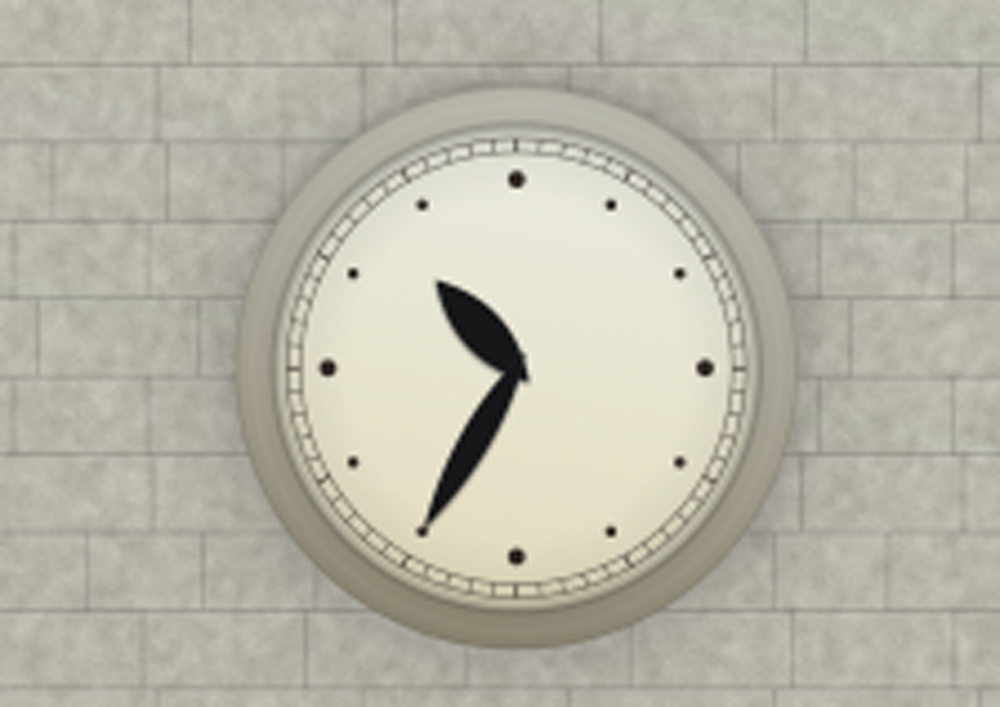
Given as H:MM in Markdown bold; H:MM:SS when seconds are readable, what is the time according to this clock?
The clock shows **10:35**
